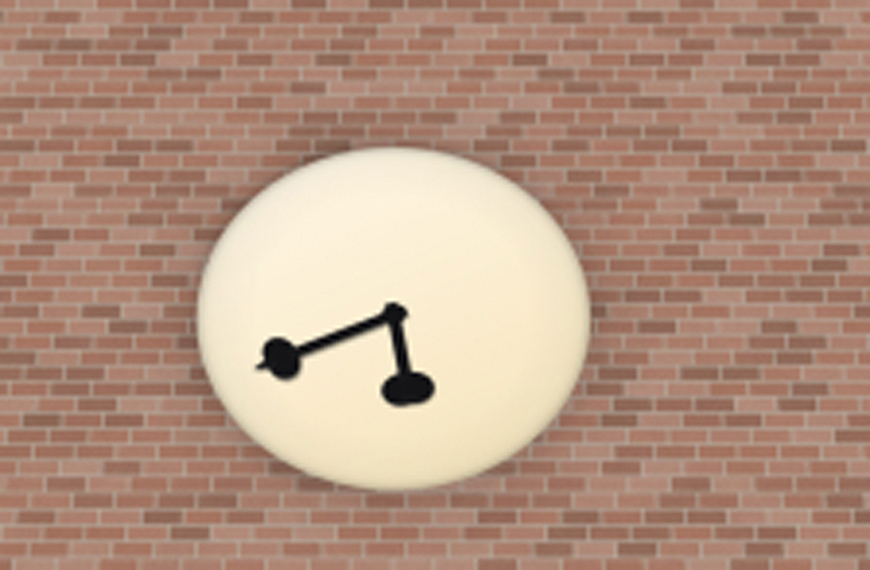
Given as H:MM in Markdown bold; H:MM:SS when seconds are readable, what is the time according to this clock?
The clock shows **5:41**
